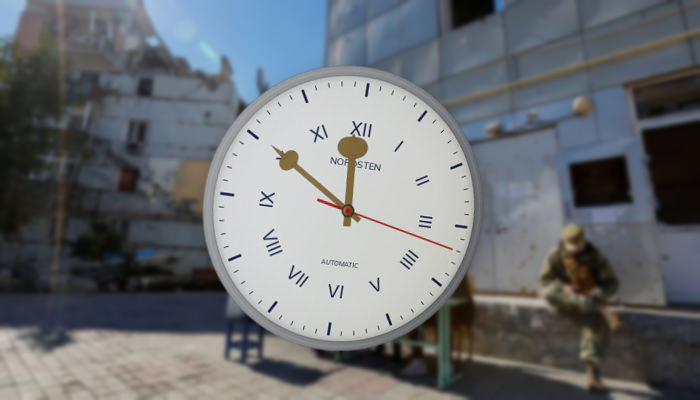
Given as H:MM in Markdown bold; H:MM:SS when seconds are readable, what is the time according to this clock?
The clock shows **11:50:17**
